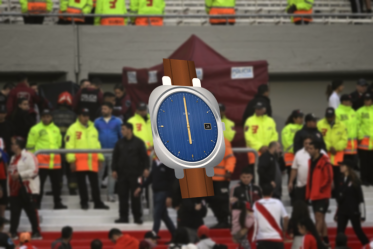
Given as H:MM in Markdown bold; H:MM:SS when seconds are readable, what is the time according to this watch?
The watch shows **6:00**
